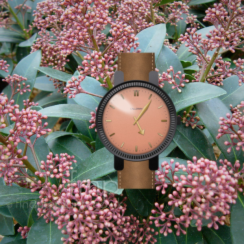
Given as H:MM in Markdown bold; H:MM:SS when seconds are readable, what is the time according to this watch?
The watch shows **5:06**
